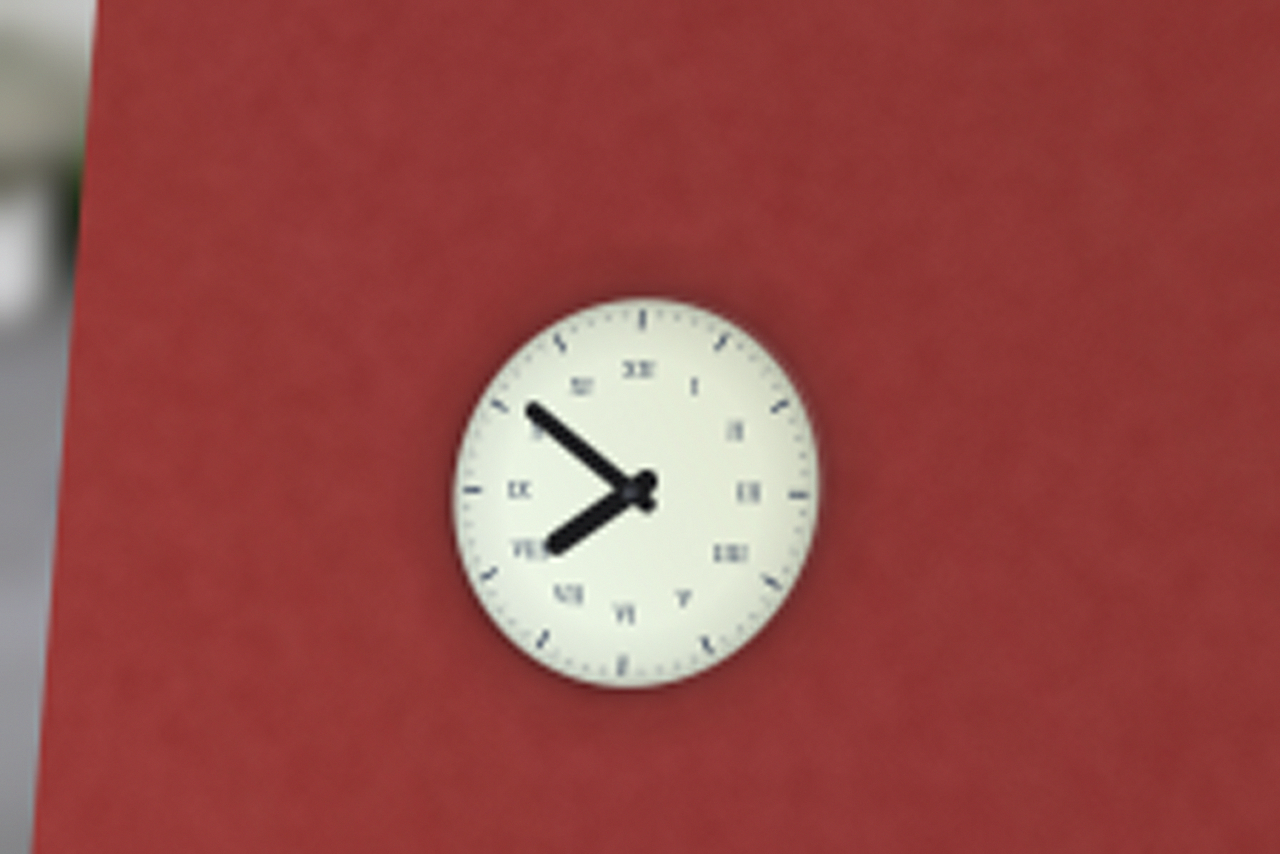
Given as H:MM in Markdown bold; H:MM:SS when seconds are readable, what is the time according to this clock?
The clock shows **7:51**
